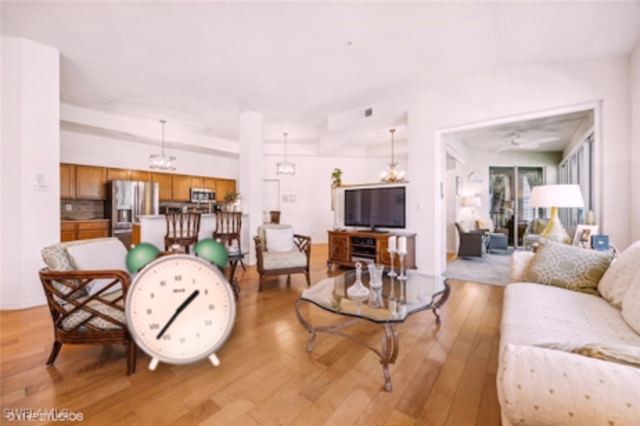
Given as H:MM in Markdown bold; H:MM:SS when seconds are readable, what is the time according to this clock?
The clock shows **1:37**
